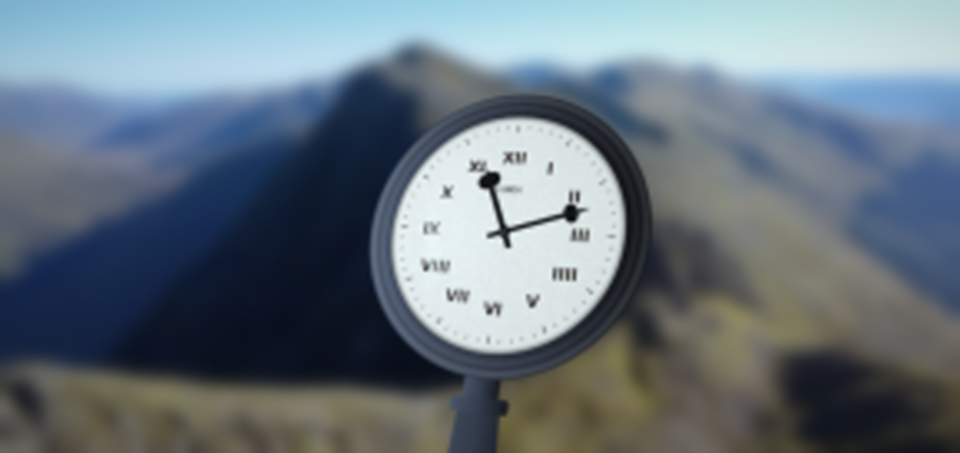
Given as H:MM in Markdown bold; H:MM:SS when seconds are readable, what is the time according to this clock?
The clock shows **11:12**
